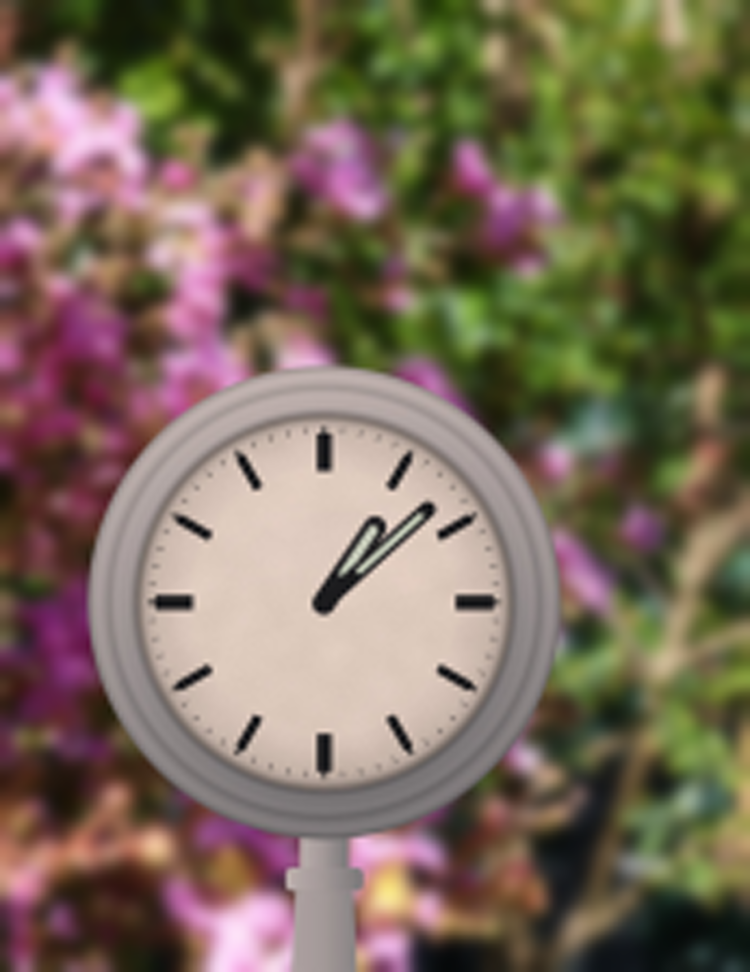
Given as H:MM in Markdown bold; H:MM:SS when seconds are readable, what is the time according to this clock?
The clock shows **1:08**
